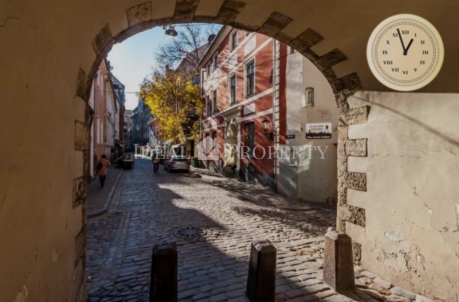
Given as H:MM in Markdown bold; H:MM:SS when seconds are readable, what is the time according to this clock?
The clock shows **12:57**
